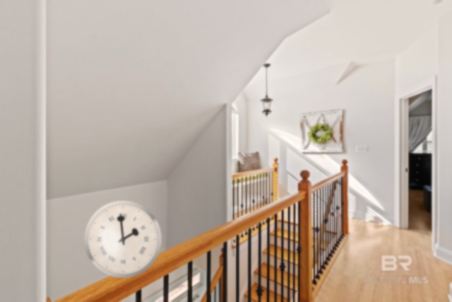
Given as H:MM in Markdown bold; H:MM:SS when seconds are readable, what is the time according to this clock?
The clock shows **1:59**
